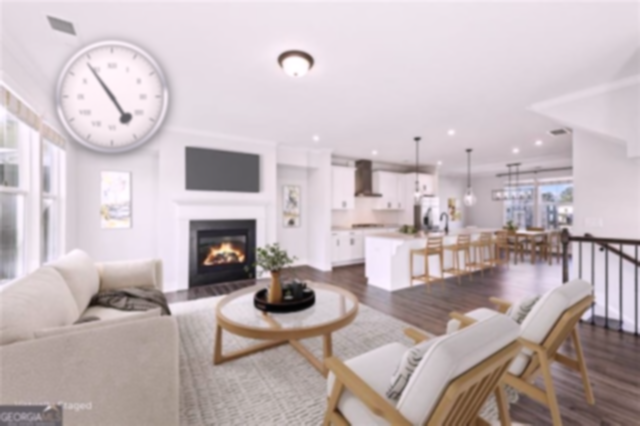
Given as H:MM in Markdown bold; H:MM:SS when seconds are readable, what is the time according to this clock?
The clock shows **4:54**
